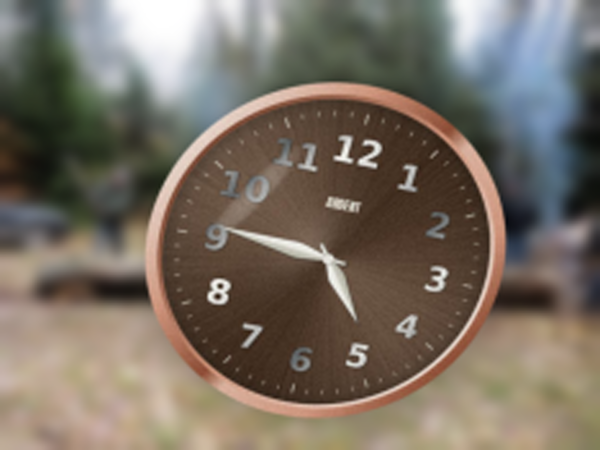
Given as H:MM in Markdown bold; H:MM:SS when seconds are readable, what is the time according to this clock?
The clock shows **4:46**
